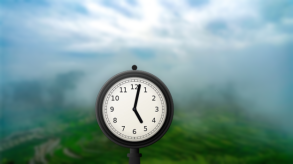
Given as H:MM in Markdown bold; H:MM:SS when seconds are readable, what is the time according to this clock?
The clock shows **5:02**
